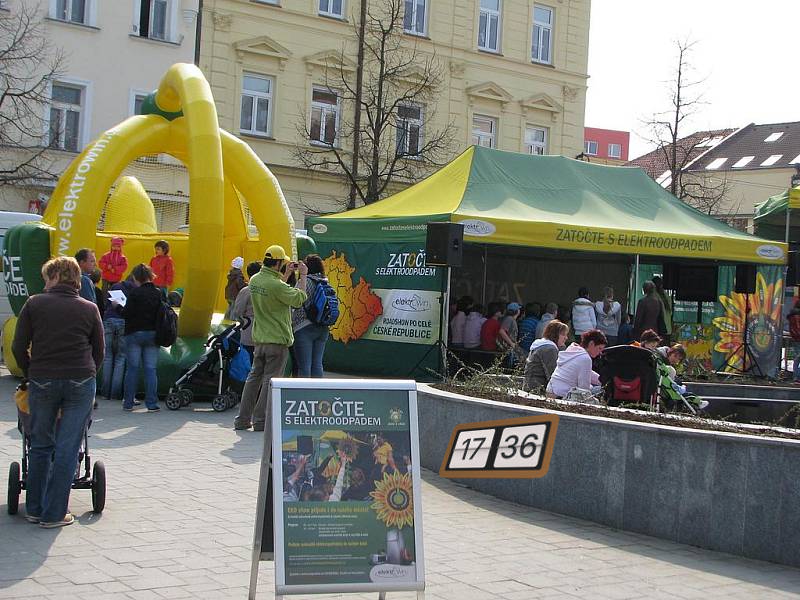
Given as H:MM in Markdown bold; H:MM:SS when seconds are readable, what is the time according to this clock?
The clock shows **17:36**
